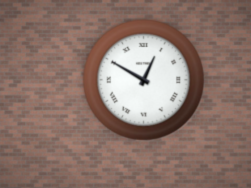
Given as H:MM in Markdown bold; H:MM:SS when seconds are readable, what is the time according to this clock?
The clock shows **12:50**
